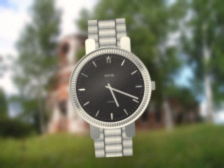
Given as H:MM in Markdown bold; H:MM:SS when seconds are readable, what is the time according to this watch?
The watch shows **5:19**
